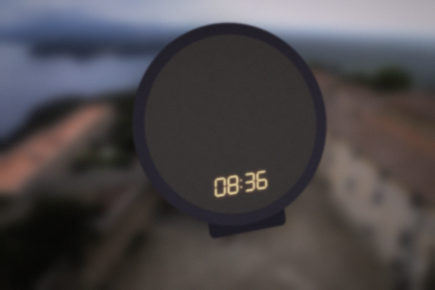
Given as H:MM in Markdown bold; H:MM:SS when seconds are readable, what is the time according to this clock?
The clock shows **8:36**
